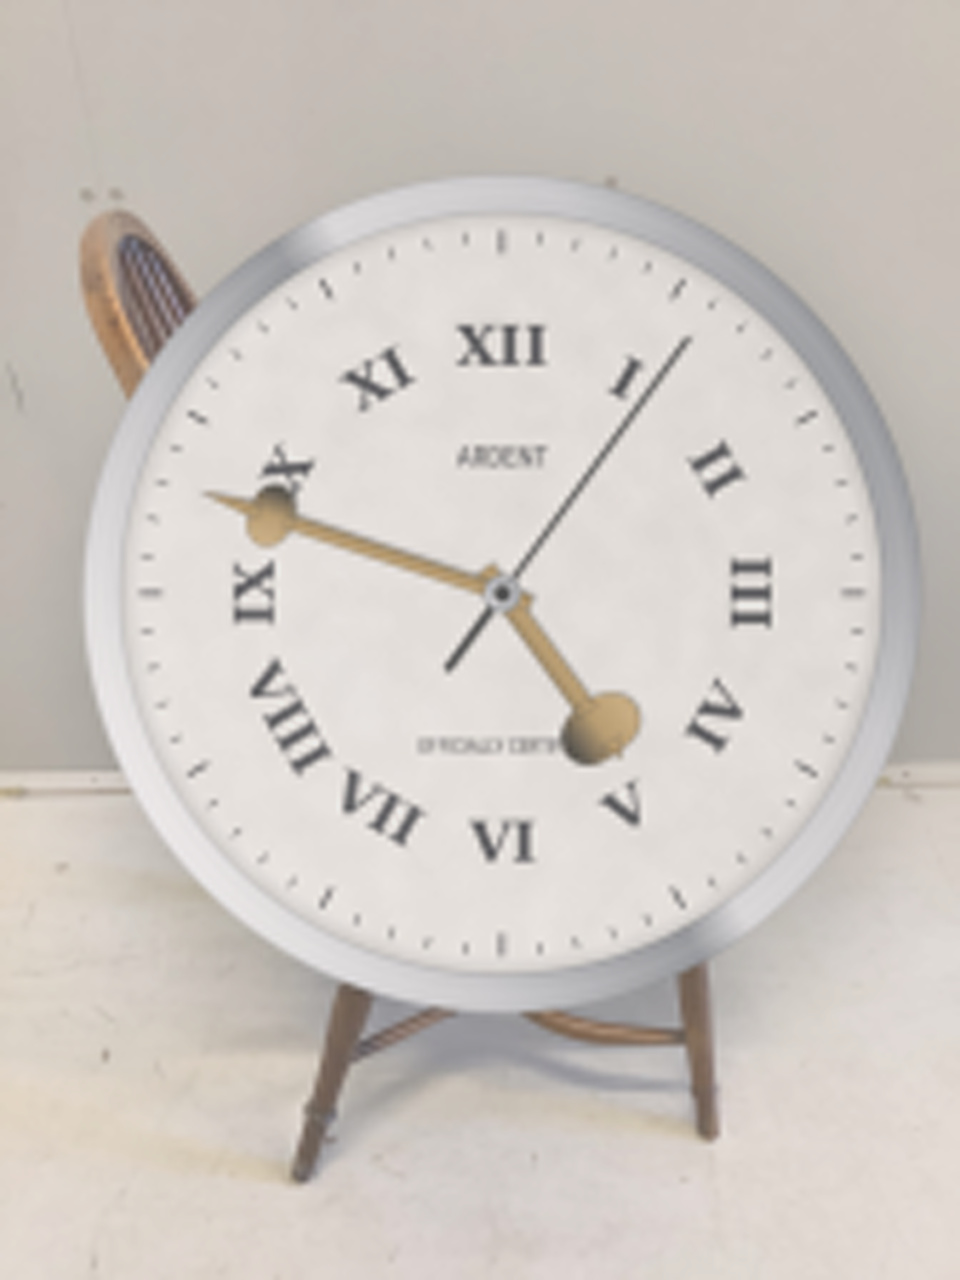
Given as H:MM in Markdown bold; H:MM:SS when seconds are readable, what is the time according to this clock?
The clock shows **4:48:06**
